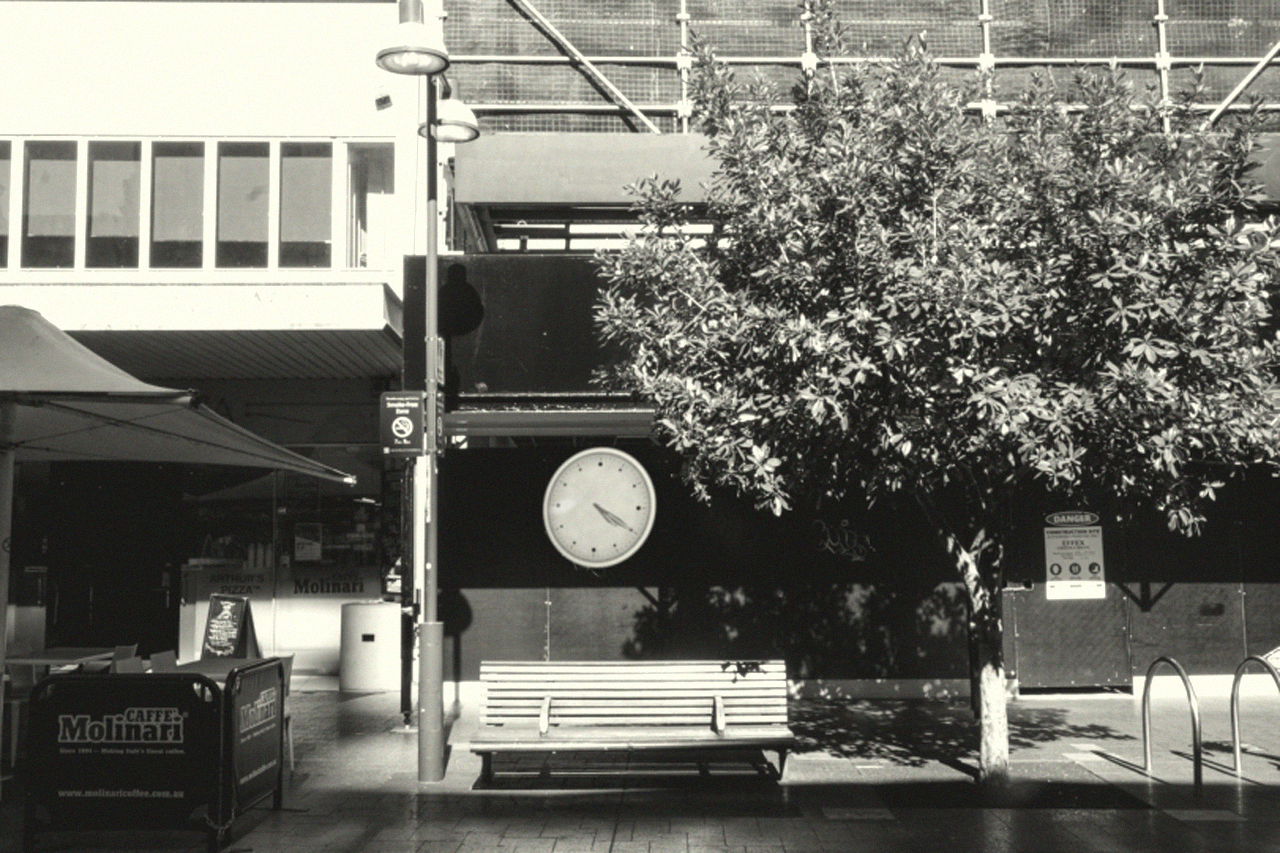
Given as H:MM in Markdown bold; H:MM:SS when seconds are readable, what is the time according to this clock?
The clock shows **4:20**
